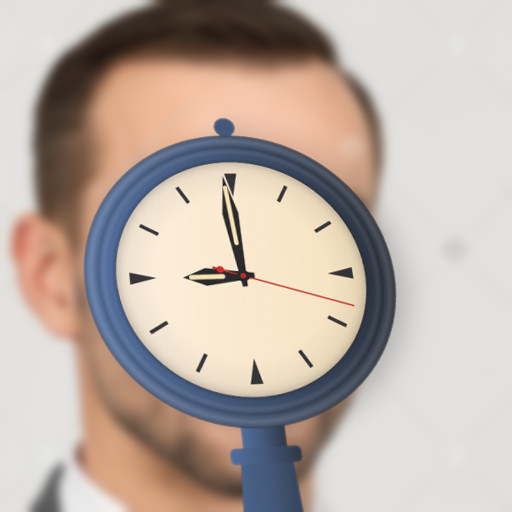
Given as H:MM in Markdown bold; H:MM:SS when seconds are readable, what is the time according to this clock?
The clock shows **8:59:18**
